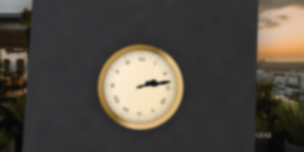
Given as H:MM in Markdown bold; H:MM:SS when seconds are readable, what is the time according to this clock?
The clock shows **2:13**
